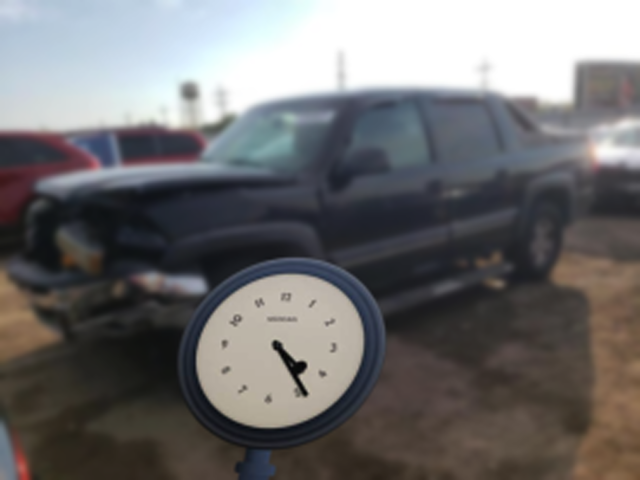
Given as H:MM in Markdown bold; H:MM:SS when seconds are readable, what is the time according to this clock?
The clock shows **4:24**
